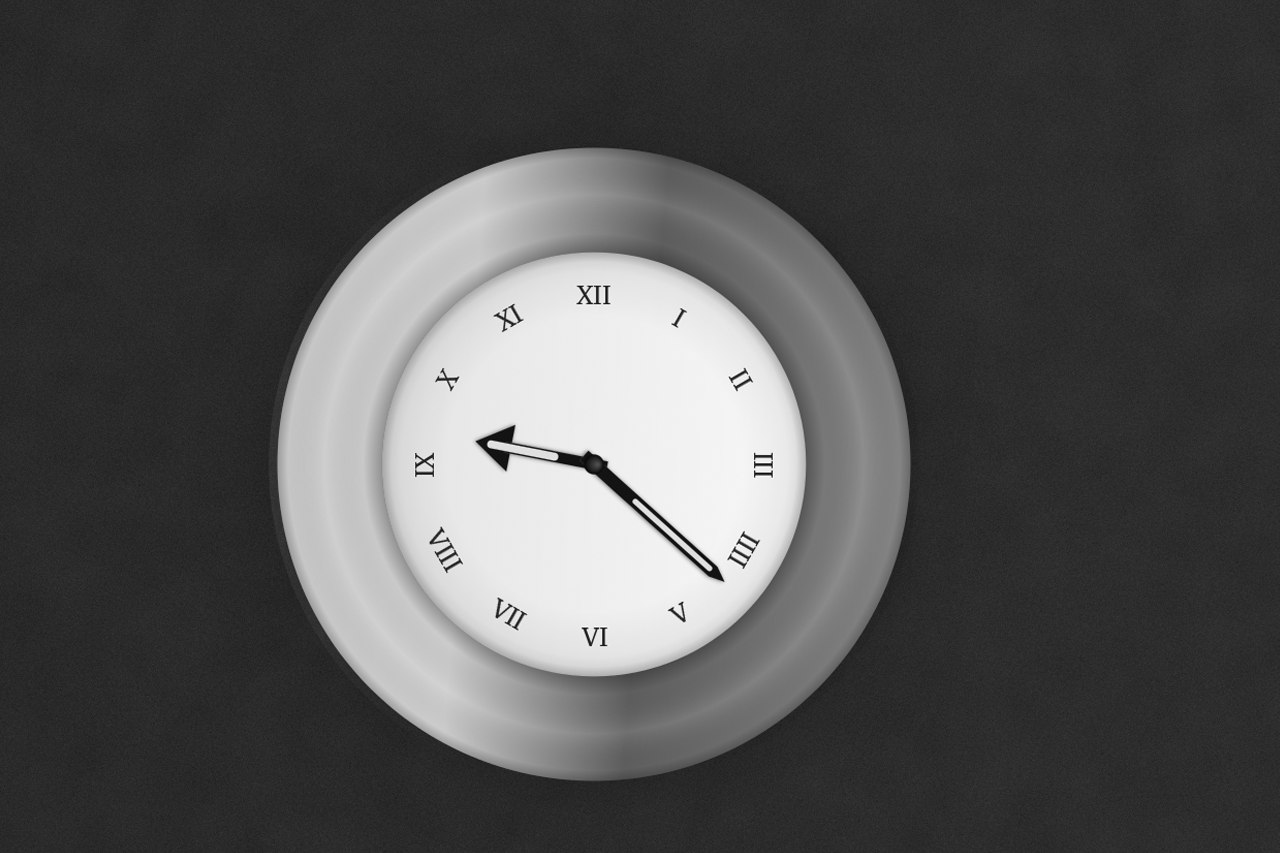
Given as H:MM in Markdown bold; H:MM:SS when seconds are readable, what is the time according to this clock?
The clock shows **9:22**
